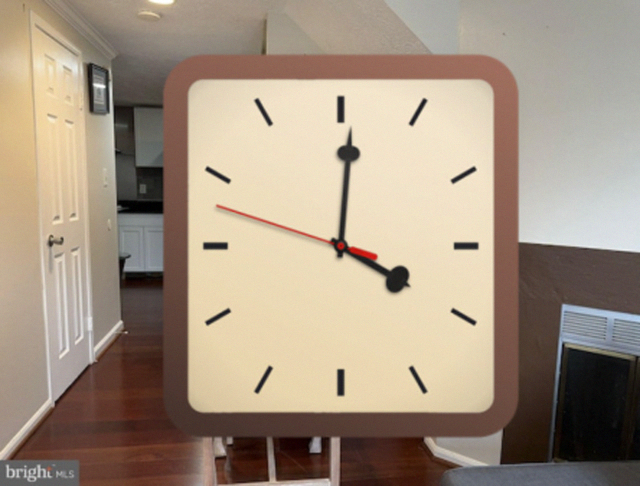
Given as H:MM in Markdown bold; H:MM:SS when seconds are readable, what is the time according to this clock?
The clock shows **4:00:48**
